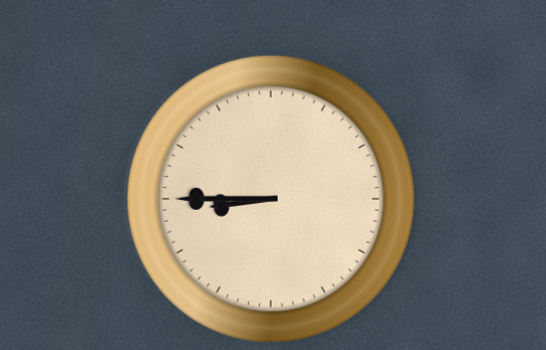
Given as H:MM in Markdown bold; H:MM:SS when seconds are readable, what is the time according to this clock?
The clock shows **8:45**
